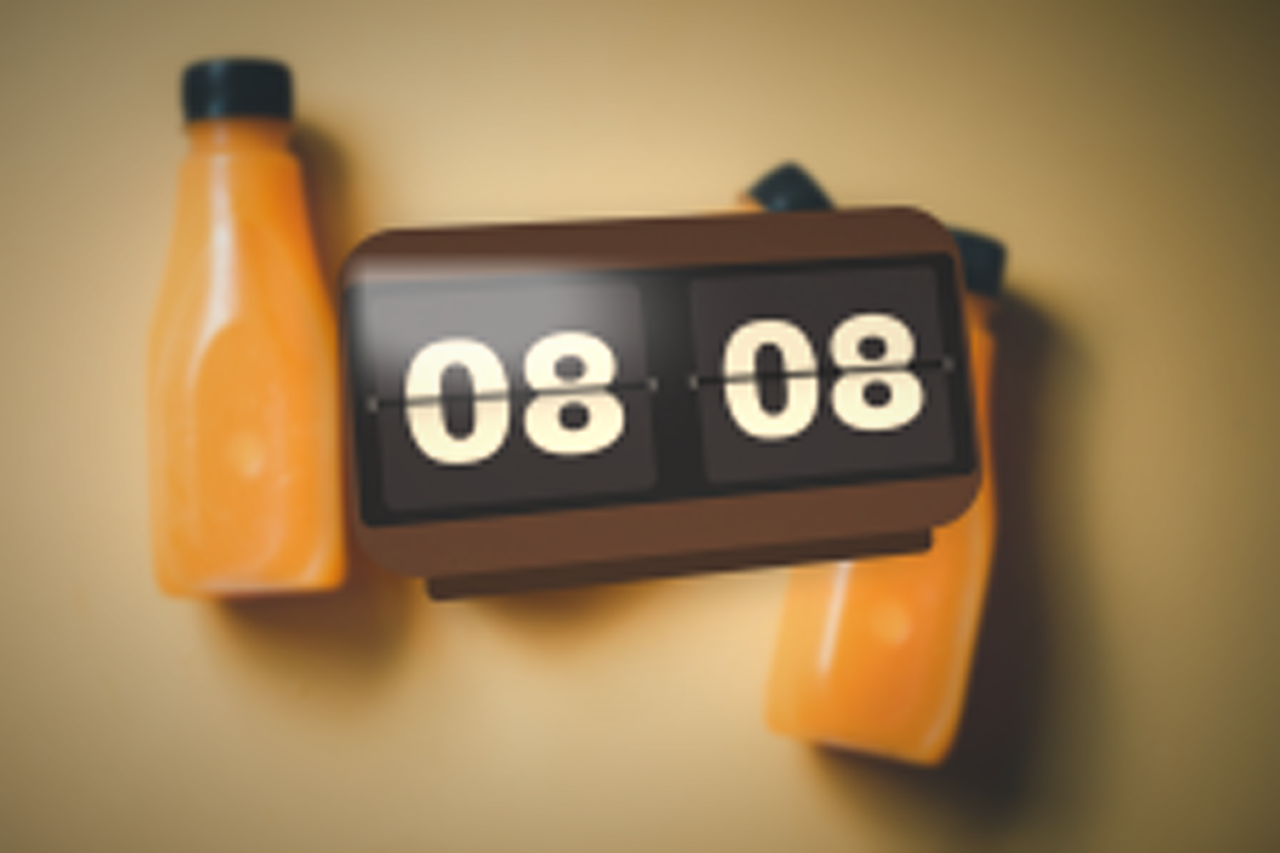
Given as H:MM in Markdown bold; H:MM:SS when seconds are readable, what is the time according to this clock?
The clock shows **8:08**
